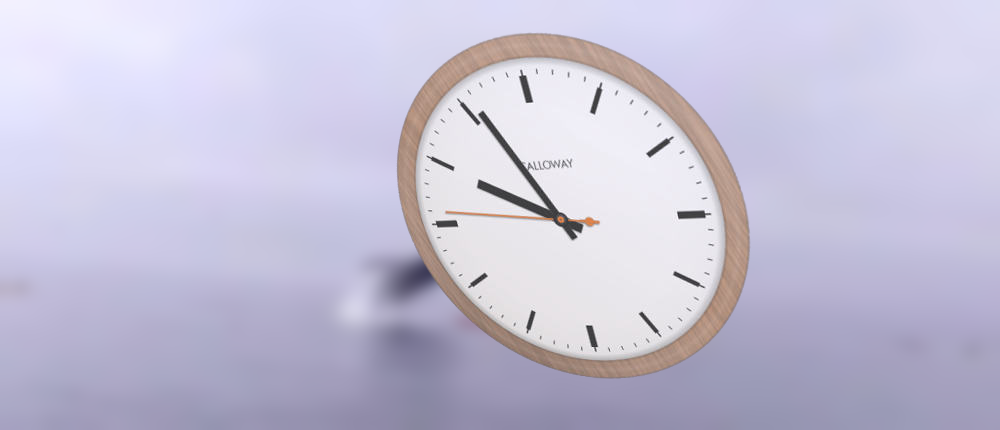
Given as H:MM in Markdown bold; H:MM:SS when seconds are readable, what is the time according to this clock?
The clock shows **9:55:46**
